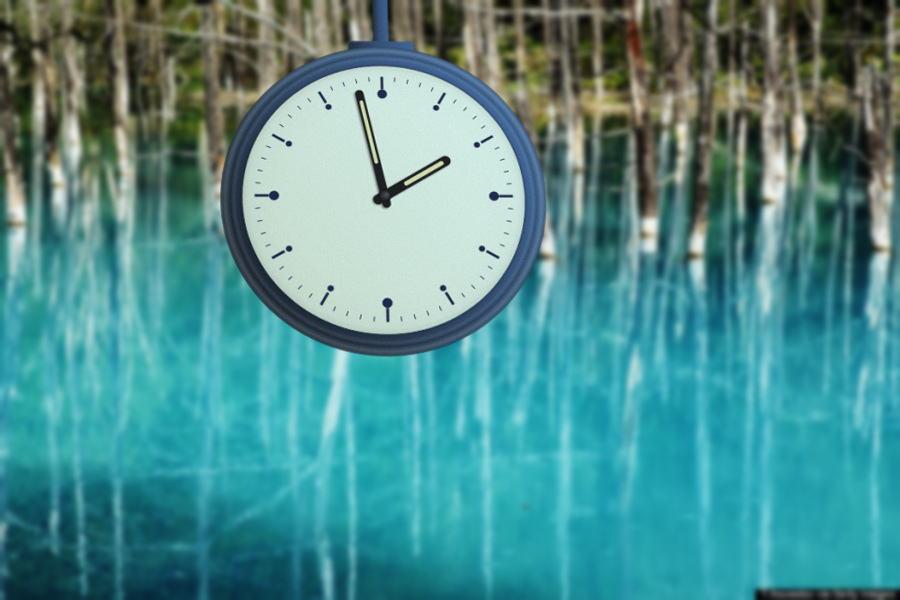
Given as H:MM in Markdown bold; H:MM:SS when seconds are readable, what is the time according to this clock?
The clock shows **1:58**
